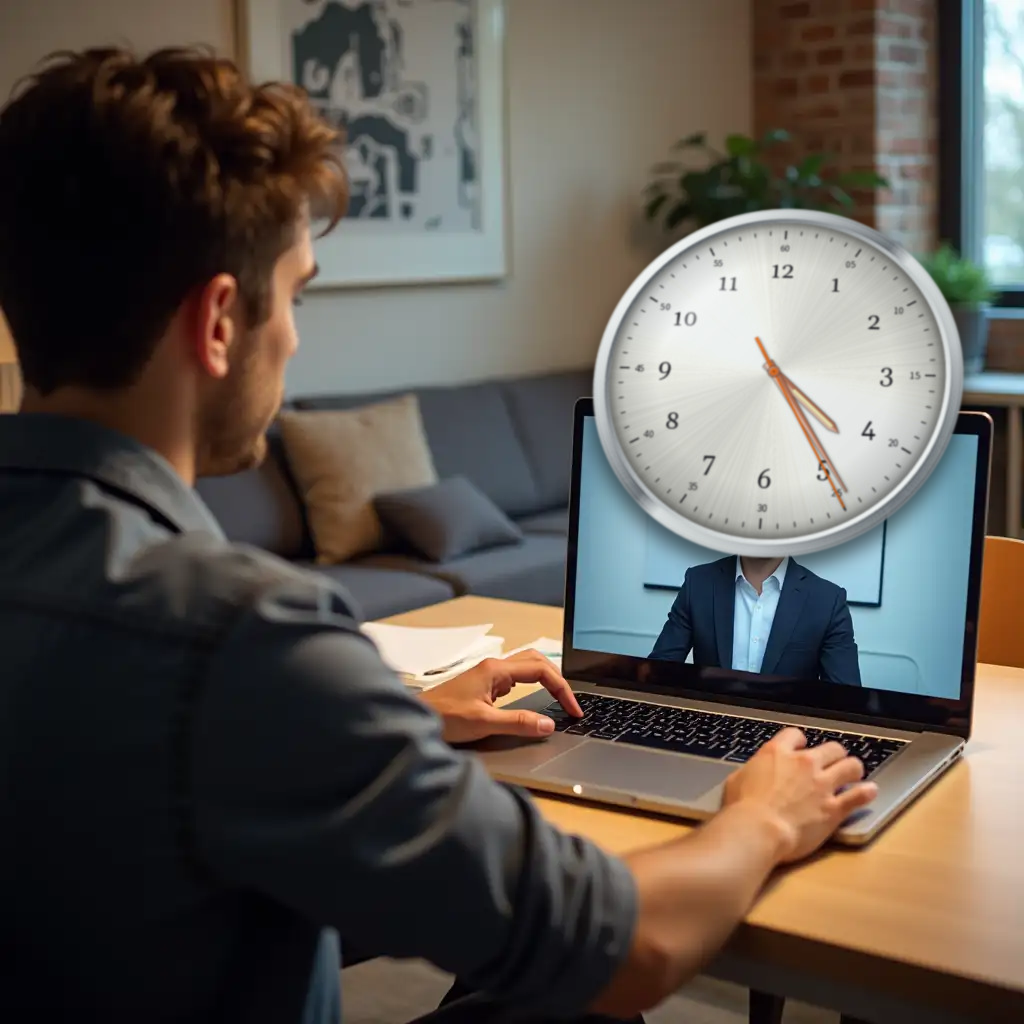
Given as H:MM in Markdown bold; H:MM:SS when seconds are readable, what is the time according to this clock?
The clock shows **4:24:25**
